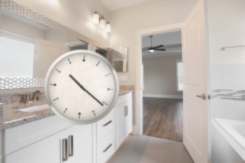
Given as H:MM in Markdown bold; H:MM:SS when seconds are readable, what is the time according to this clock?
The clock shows **10:21**
